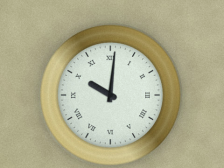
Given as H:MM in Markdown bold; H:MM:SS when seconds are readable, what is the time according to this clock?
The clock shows **10:01**
